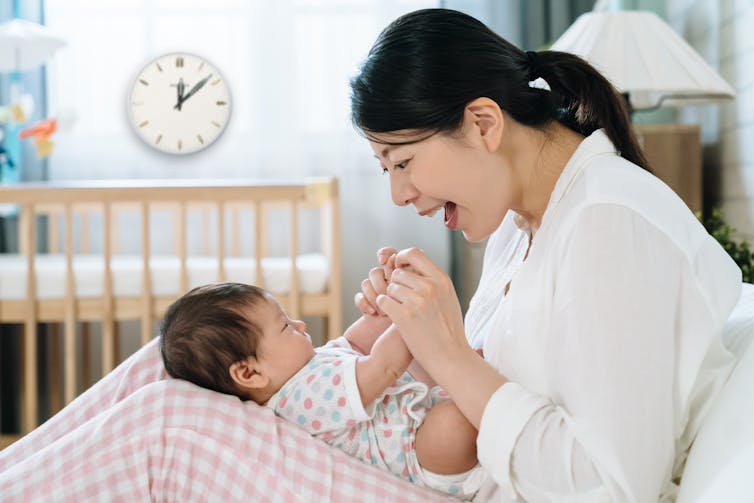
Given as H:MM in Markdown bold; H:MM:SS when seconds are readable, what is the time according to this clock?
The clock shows **12:08**
